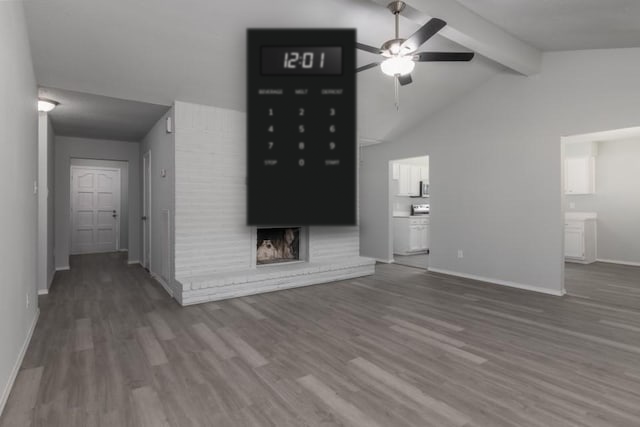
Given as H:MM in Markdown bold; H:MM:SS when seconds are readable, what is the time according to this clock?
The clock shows **12:01**
